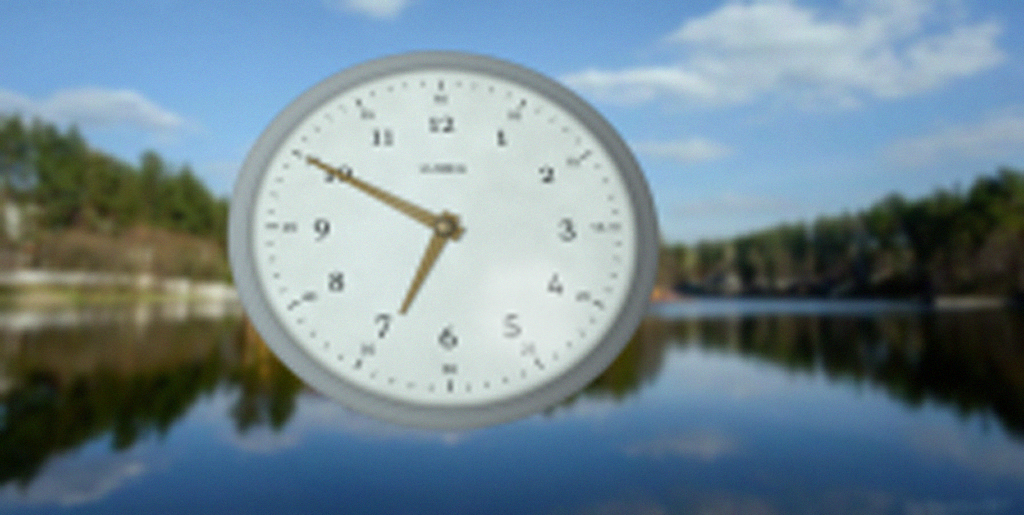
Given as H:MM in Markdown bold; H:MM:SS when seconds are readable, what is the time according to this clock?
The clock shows **6:50**
